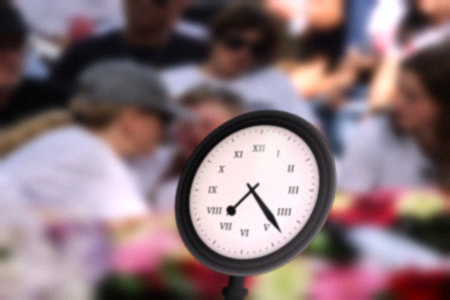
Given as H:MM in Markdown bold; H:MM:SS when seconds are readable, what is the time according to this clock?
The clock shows **7:23**
